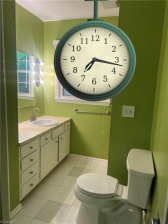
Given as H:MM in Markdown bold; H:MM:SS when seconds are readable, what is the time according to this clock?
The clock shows **7:17**
